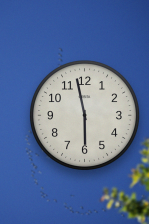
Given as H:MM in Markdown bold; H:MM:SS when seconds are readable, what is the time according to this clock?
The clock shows **5:58**
